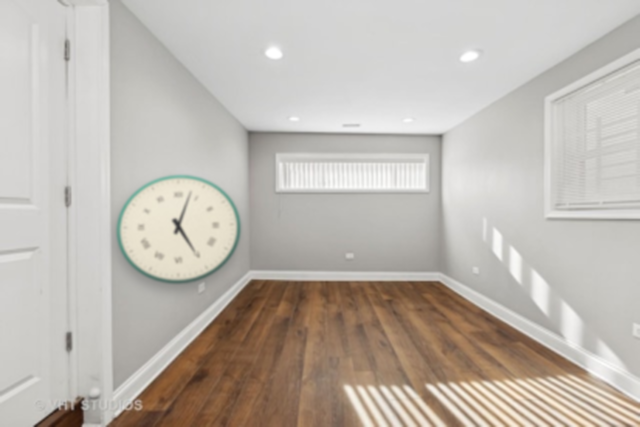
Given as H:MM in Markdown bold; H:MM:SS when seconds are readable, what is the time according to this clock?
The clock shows **5:03**
